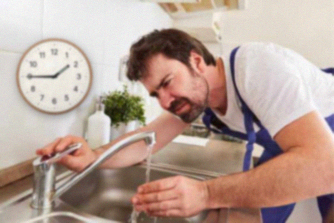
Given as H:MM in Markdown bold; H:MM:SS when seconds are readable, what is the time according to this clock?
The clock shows **1:45**
